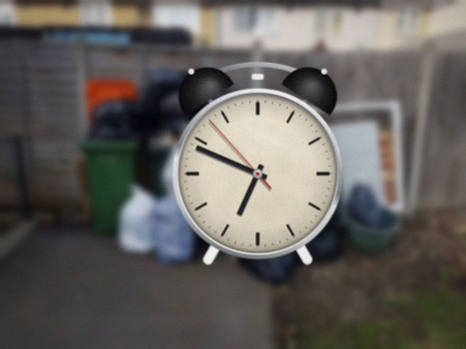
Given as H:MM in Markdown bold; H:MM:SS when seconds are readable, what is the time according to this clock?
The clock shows **6:48:53**
